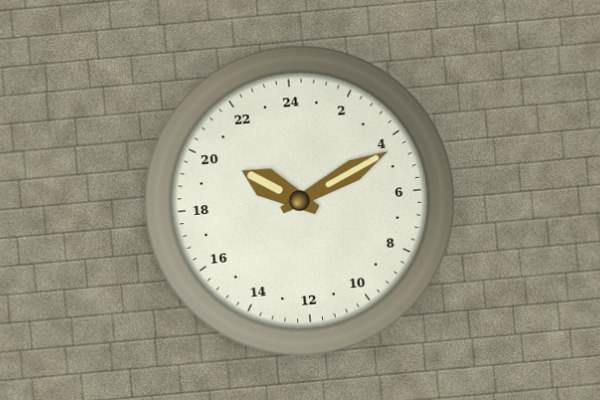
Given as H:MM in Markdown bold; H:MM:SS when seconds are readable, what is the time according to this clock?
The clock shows **20:11**
